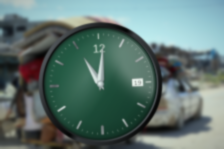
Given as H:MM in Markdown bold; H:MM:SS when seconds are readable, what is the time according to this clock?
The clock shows **11:01**
